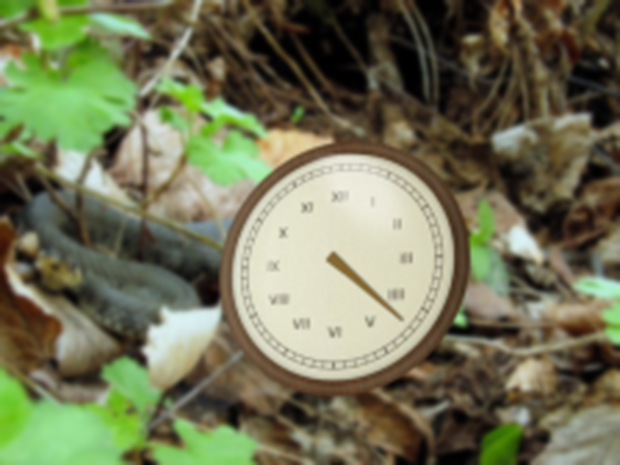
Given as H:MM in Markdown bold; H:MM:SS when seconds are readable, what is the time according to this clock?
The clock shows **4:22**
